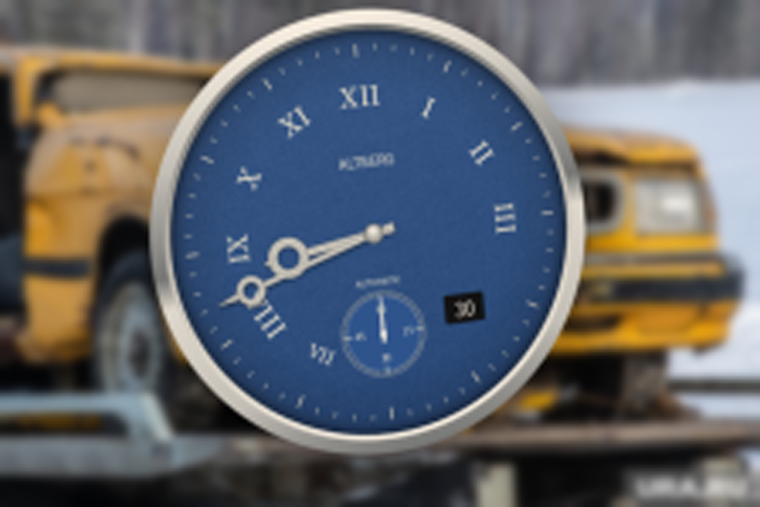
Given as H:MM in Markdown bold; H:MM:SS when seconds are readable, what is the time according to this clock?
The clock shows **8:42**
